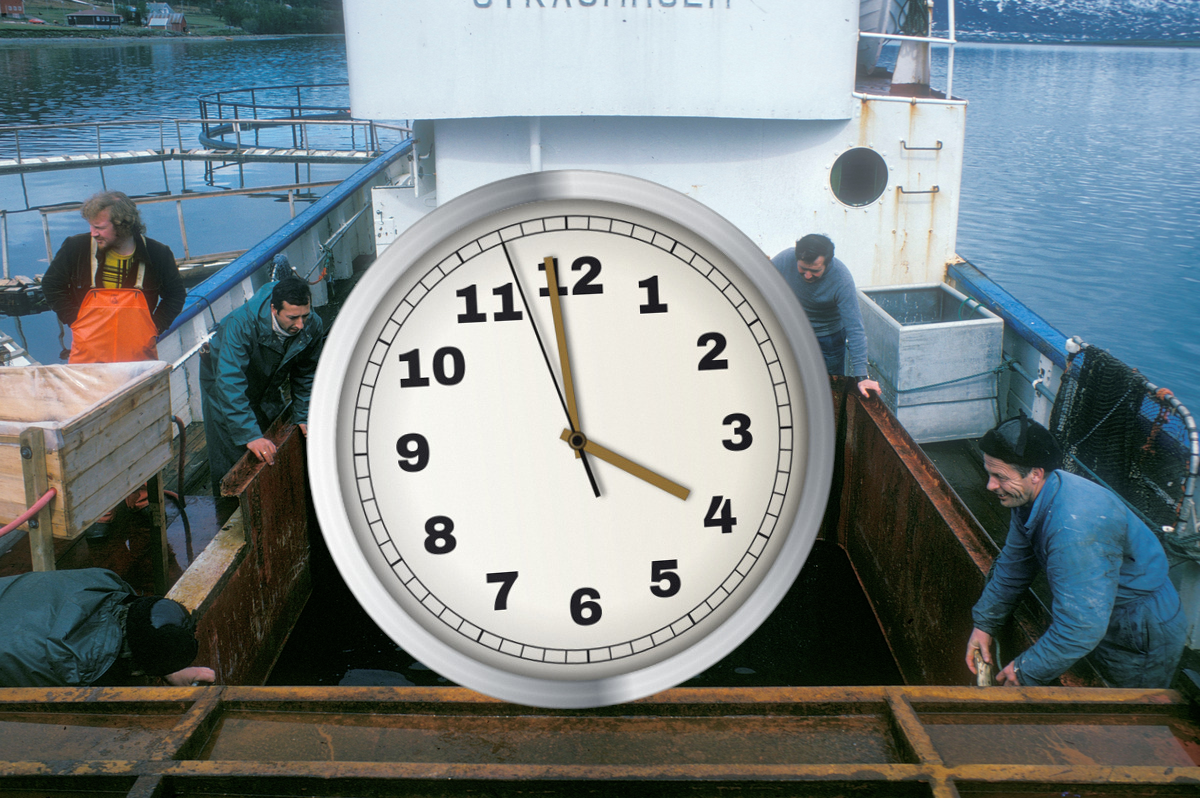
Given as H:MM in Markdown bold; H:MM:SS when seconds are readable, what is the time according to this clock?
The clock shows **3:58:57**
